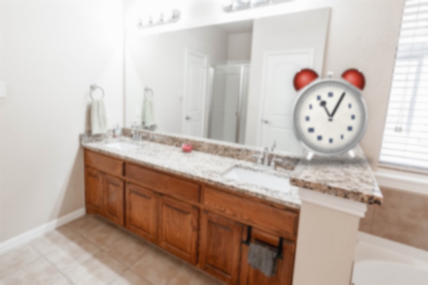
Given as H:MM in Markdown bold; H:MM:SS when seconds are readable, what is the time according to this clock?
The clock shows **11:05**
